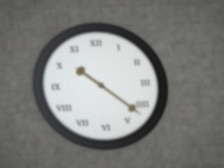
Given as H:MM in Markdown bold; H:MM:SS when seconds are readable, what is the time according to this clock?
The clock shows **10:22**
